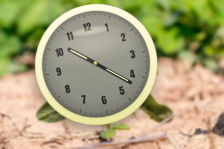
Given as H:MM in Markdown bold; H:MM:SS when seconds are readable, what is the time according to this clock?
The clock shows **10:22**
